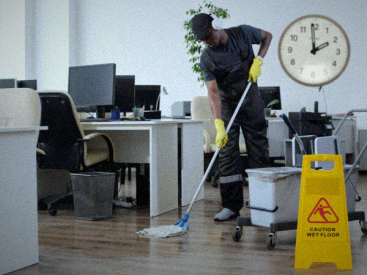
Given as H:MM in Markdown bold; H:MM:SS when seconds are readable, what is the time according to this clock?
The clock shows **1:59**
